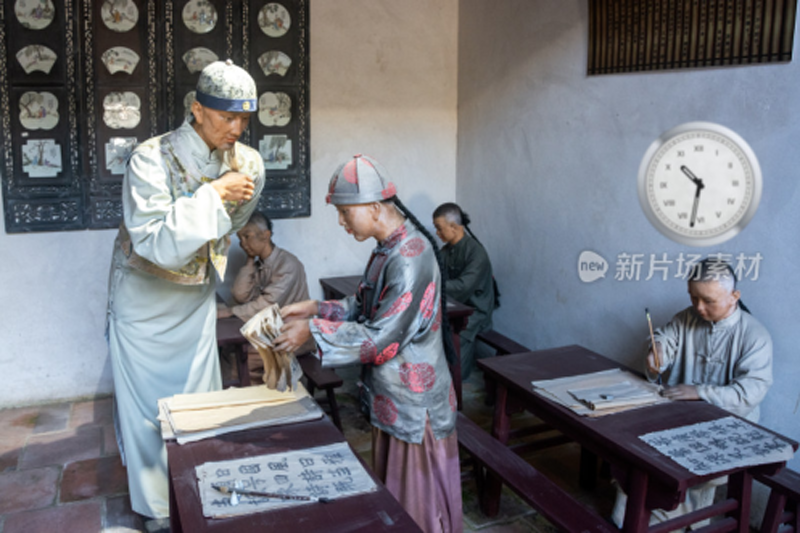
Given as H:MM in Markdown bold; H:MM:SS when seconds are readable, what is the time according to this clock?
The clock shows **10:32**
